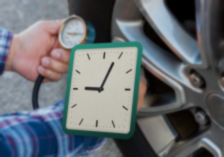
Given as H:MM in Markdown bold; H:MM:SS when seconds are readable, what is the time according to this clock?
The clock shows **9:04**
